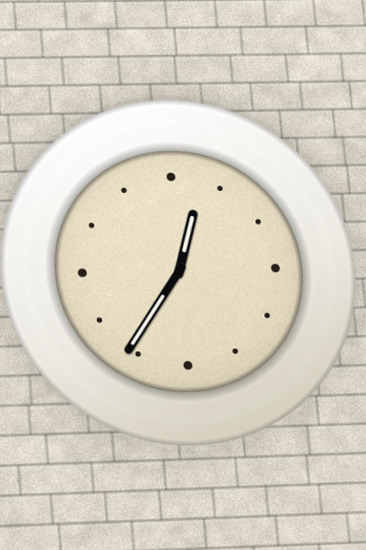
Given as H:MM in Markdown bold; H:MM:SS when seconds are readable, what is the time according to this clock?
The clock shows **12:36**
